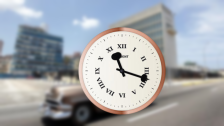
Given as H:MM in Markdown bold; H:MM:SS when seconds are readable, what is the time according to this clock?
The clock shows **11:18**
